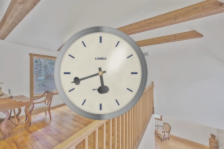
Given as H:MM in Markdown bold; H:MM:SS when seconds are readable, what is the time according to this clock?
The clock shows **5:42**
